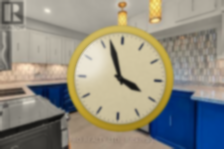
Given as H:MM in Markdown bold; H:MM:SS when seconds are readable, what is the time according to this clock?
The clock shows **3:57**
